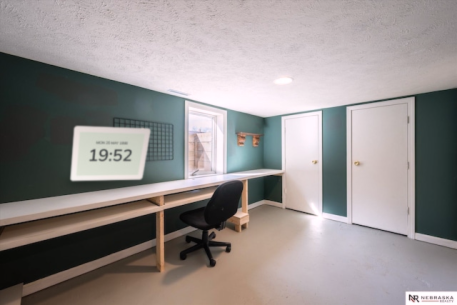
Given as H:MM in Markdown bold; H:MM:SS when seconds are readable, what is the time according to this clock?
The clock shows **19:52**
